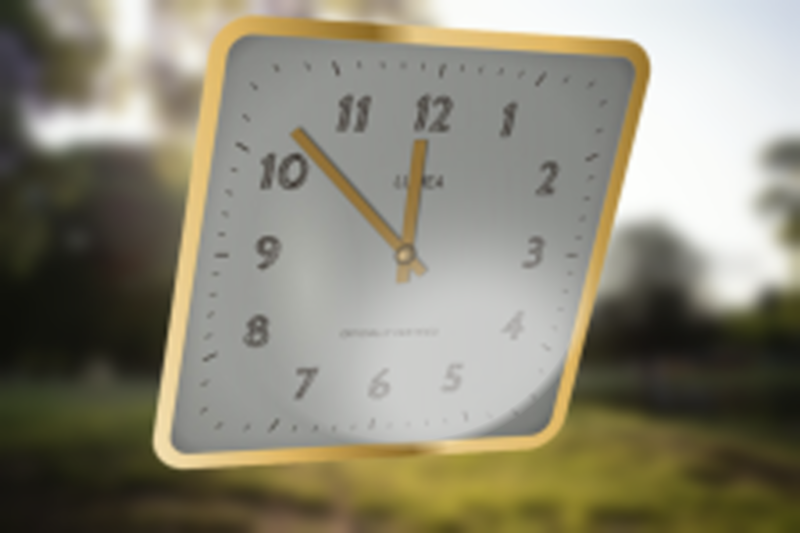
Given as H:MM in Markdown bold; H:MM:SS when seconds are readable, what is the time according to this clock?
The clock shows **11:52**
